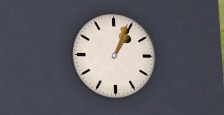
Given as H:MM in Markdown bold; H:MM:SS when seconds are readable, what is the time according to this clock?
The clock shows **1:04**
